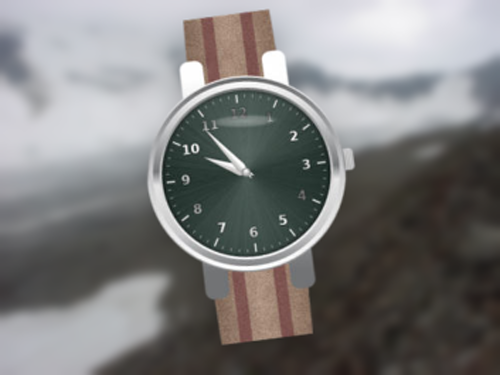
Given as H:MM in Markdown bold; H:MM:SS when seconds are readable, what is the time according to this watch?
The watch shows **9:54**
